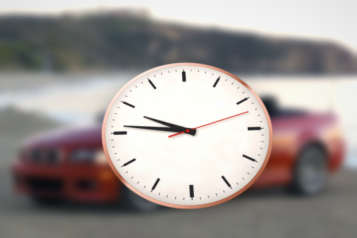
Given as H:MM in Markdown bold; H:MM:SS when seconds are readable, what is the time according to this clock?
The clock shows **9:46:12**
